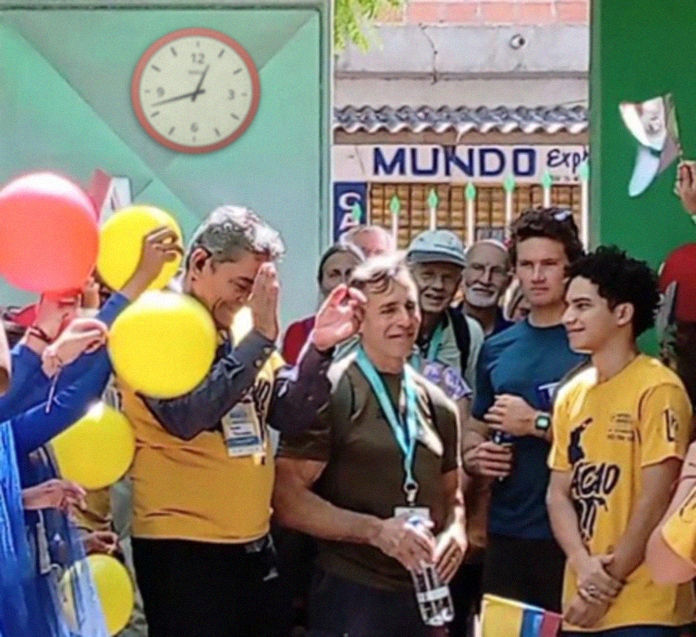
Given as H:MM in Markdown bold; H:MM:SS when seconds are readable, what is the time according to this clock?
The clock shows **12:42**
